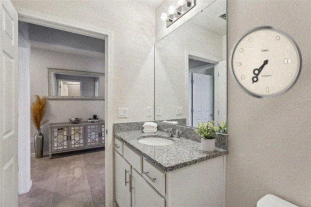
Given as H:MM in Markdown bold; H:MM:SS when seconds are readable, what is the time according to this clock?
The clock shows **7:36**
